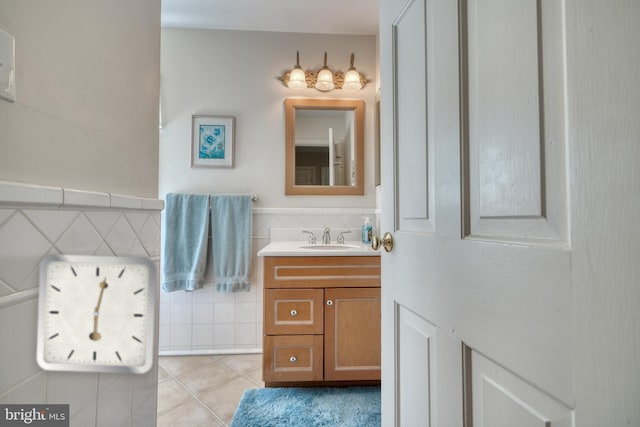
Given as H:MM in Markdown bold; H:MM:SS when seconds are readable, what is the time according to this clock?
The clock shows **6:02**
